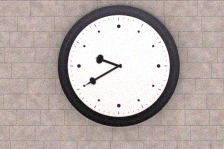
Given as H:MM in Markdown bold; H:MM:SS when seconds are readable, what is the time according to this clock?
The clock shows **9:40**
